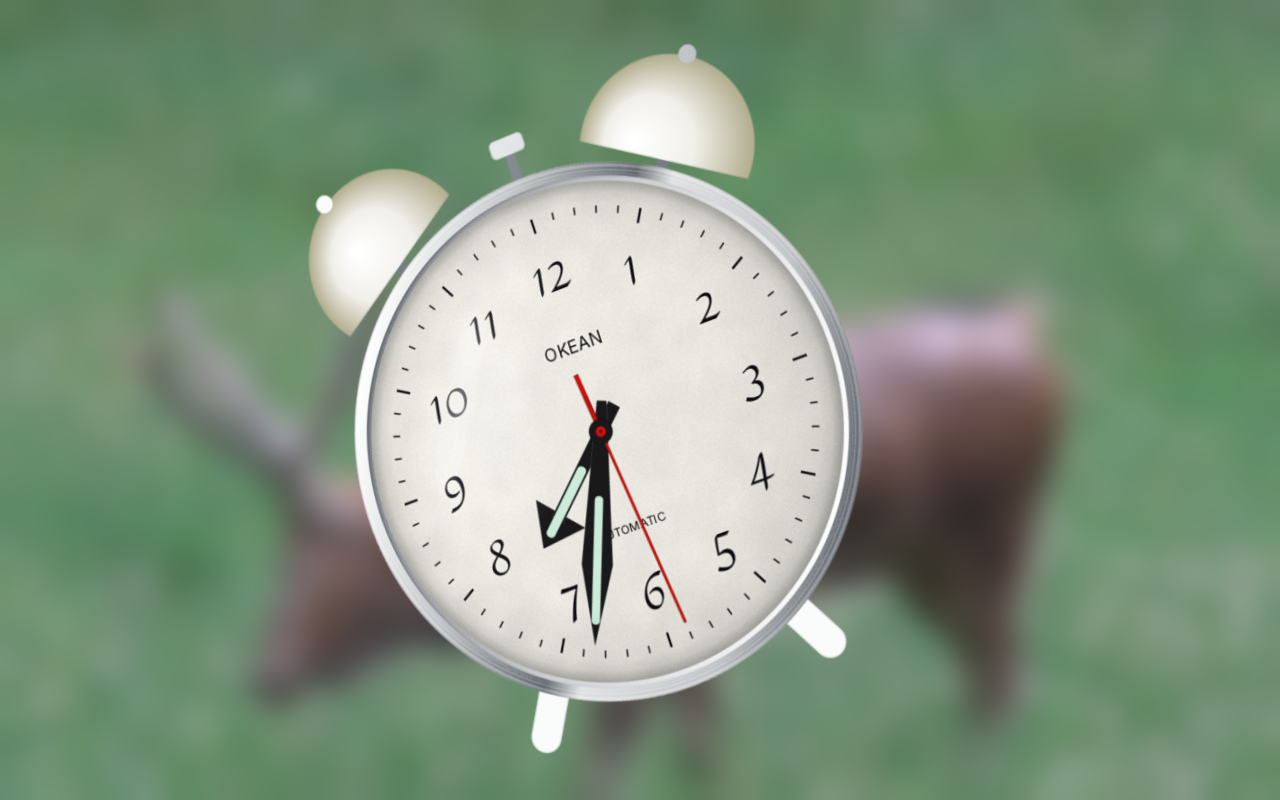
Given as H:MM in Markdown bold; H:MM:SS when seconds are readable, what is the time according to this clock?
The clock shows **7:33:29**
